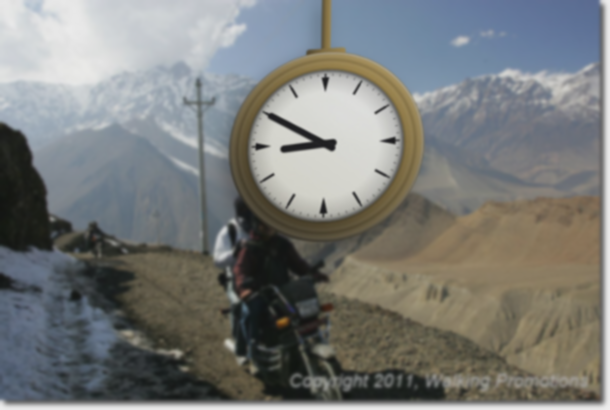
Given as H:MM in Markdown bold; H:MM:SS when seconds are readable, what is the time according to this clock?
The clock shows **8:50**
